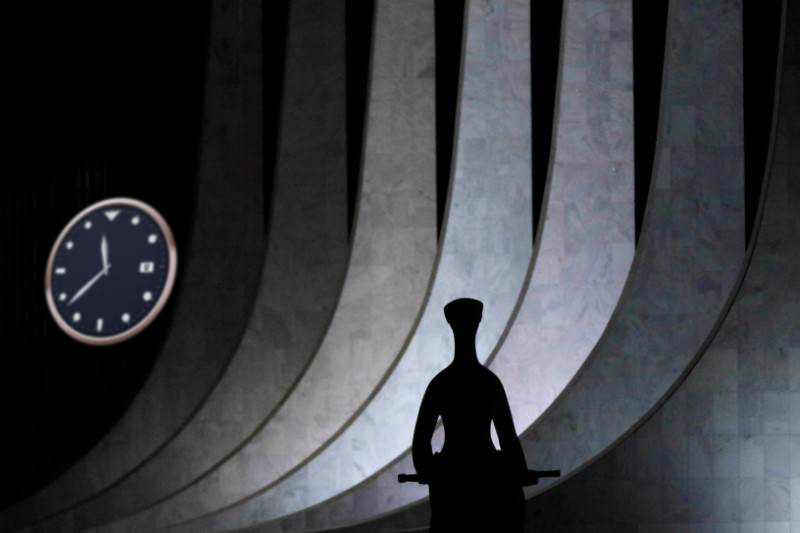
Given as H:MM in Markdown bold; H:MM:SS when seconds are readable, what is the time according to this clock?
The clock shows **11:38**
